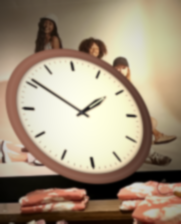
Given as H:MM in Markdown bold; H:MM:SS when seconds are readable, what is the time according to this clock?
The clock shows **1:51**
